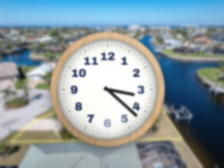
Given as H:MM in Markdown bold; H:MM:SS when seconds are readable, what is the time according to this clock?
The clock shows **3:22**
